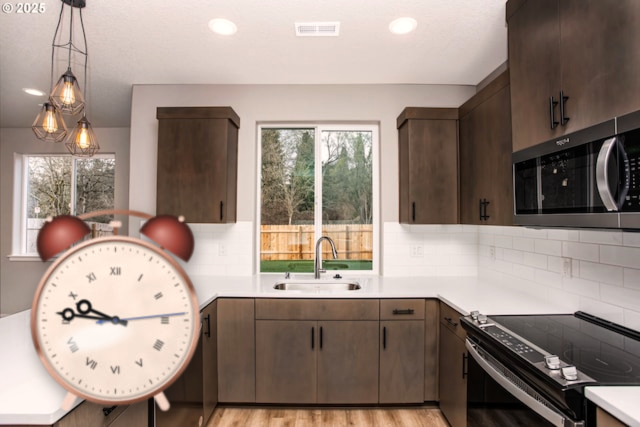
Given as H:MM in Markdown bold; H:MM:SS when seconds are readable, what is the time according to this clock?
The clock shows **9:46:14**
